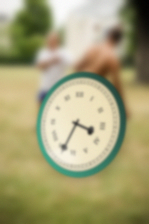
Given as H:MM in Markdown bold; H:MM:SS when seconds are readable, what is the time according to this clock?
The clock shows **3:34**
